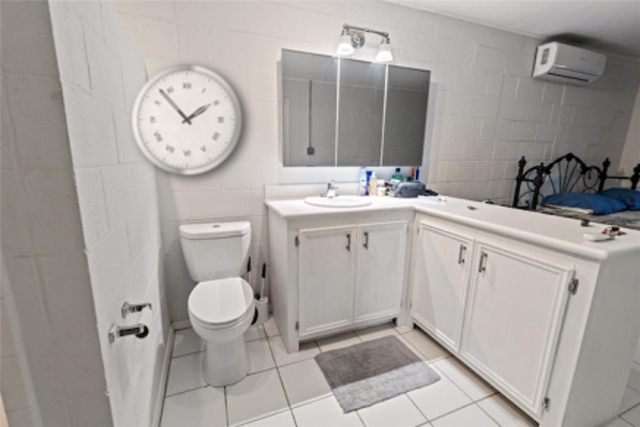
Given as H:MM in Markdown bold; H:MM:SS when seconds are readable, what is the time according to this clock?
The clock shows **1:53**
